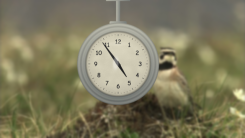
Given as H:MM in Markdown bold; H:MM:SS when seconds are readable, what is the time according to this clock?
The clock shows **4:54**
